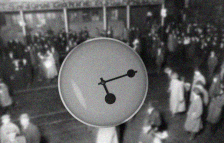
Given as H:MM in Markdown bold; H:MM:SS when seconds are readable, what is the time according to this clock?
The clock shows **5:12**
